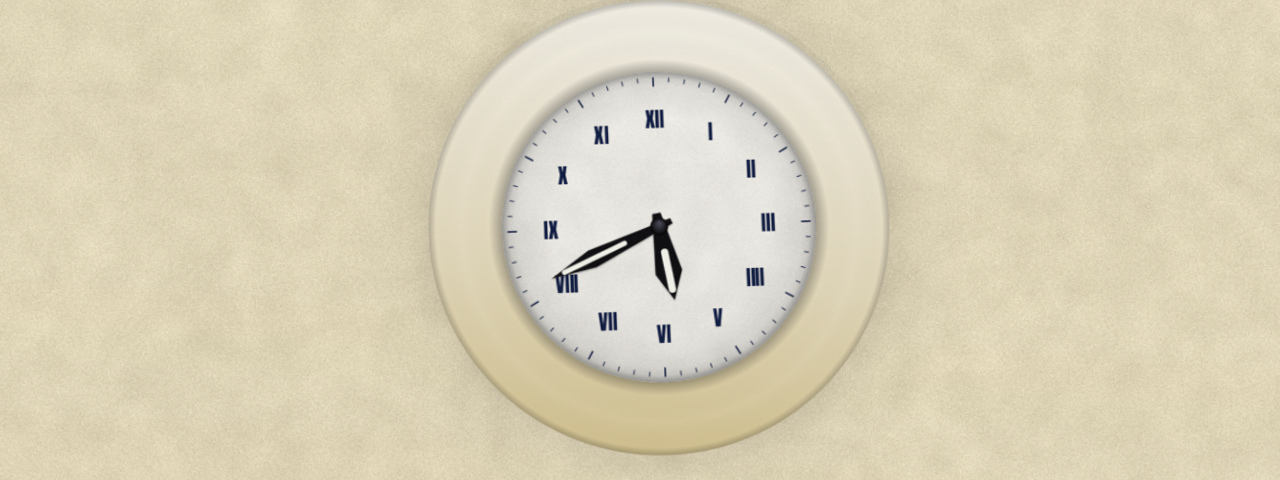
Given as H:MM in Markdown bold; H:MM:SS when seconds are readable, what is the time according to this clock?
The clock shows **5:41**
